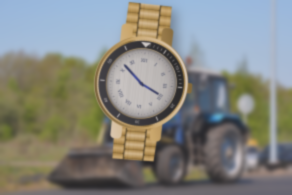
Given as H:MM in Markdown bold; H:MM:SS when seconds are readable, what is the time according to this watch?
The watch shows **3:52**
